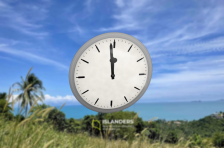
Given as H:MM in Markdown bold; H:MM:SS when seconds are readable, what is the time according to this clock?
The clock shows **11:59**
